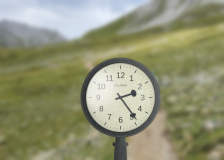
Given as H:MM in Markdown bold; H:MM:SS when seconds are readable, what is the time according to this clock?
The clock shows **2:24**
